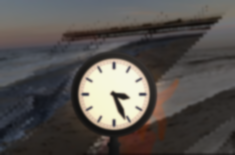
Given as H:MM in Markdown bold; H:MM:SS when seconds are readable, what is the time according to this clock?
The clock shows **3:26**
